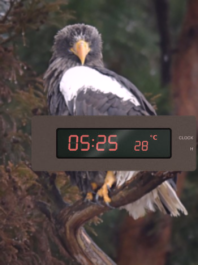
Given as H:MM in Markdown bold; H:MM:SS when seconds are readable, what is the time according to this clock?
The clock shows **5:25**
